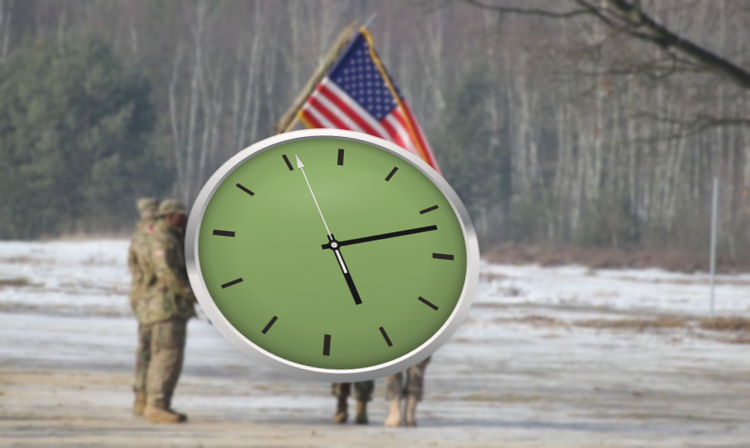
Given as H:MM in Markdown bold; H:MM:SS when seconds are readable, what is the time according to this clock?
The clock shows **5:11:56**
